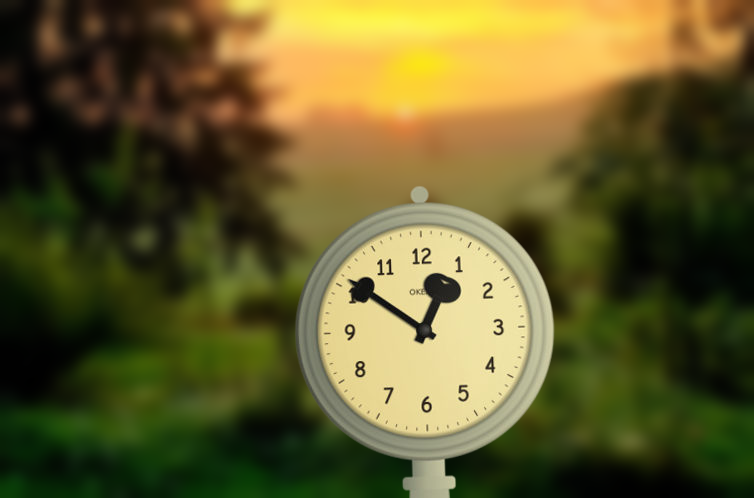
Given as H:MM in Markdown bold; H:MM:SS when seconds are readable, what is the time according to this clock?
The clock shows **12:51**
